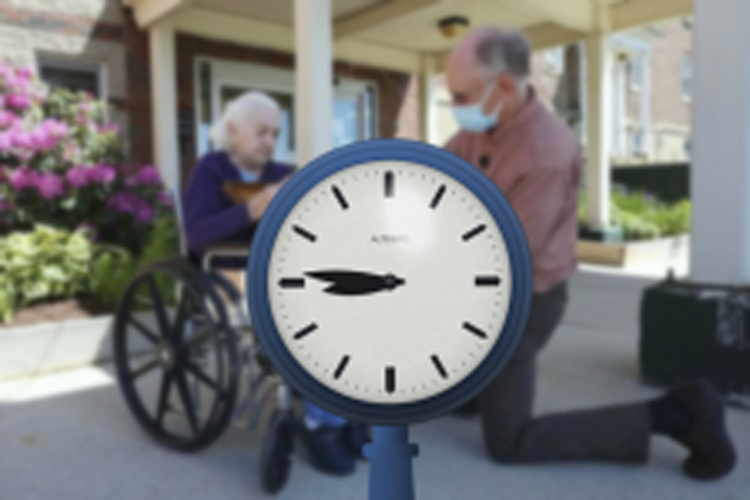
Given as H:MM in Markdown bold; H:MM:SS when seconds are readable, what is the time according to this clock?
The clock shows **8:46**
